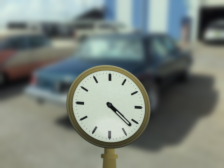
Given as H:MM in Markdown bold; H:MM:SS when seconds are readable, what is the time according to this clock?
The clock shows **4:22**
